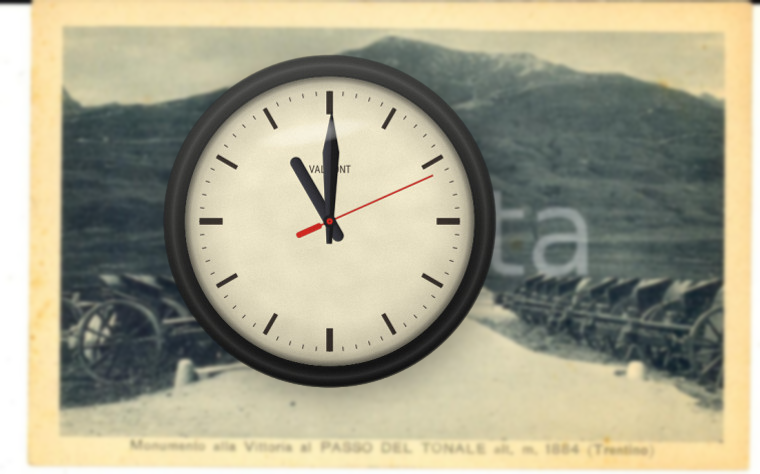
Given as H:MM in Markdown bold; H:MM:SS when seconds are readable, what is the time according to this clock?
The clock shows **11:00:11**
